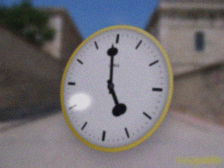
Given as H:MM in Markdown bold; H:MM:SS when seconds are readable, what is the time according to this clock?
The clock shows **4:59**
